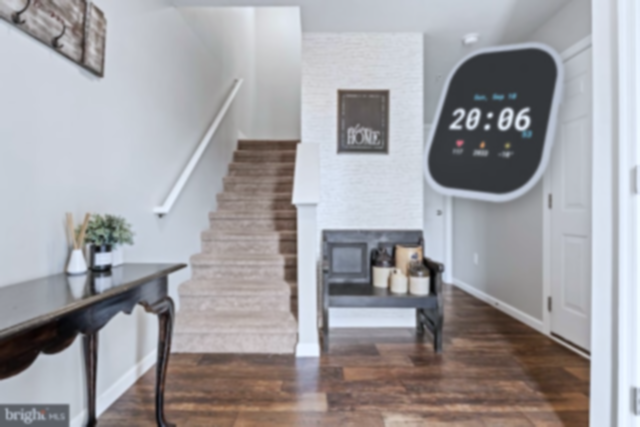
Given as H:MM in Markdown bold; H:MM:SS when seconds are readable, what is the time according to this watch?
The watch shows **20:06**
